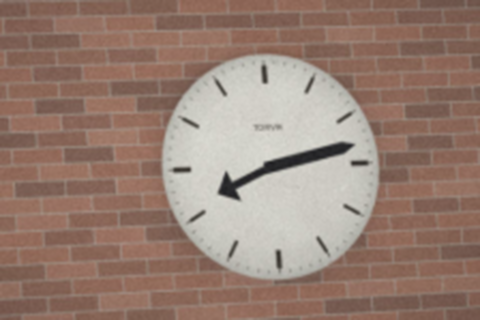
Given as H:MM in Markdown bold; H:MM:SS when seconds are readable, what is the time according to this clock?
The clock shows **8:13**
